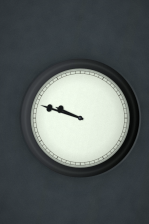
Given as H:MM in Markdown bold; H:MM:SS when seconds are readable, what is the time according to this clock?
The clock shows **9:48**
